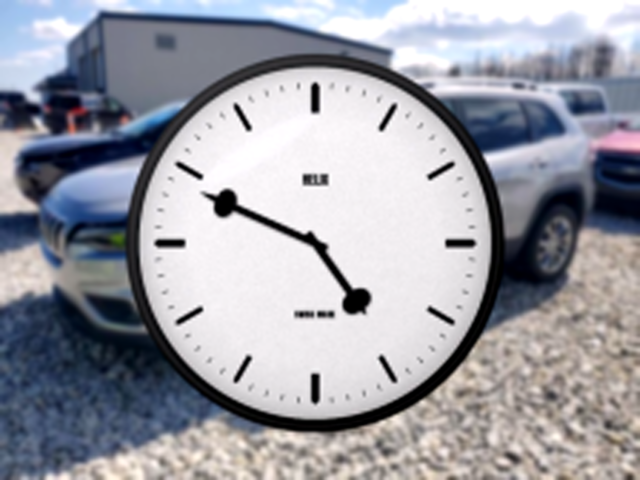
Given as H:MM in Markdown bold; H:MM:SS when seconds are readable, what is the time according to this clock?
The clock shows **4:49**
